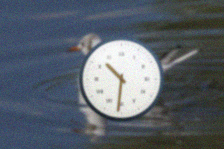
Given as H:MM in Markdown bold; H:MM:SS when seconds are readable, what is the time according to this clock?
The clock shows **10:31**
